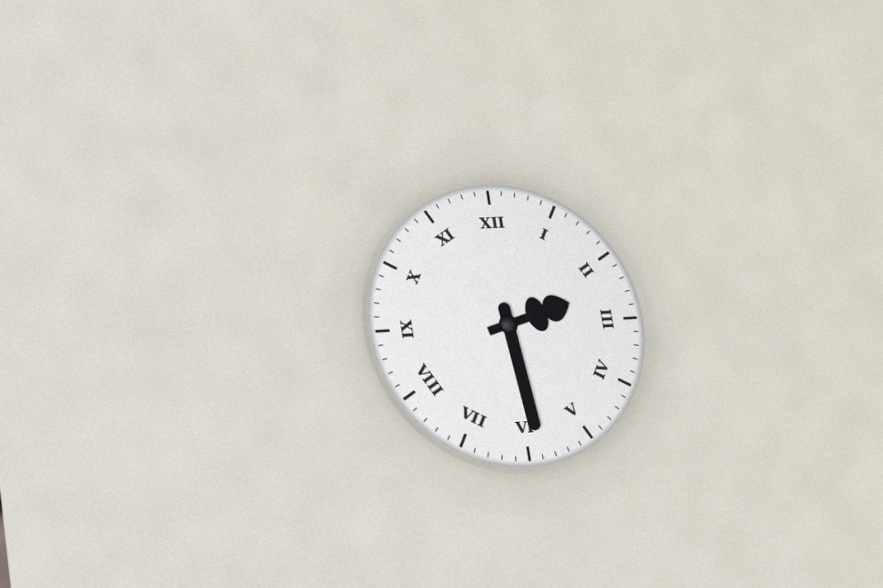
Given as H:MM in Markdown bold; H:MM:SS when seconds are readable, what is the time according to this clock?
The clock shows **2:29**
